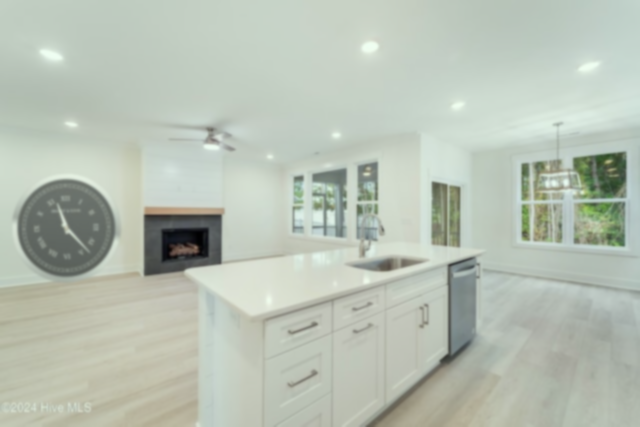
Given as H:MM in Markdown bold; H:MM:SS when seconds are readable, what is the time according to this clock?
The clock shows **11:23**
